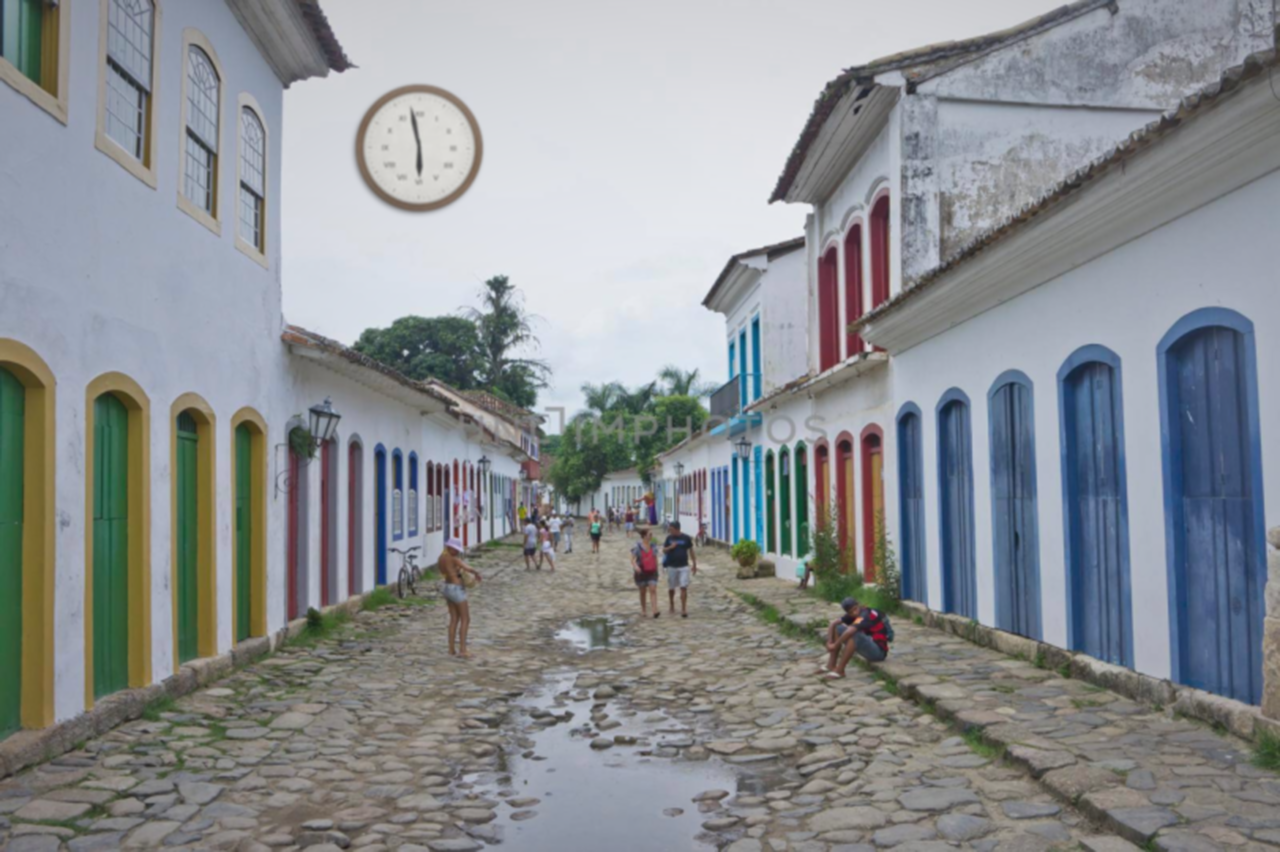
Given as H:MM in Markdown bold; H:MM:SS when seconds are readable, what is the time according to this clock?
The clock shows **5:58**
